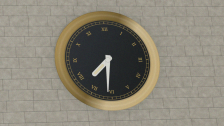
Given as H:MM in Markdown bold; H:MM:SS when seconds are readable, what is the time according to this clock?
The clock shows **7:31**
